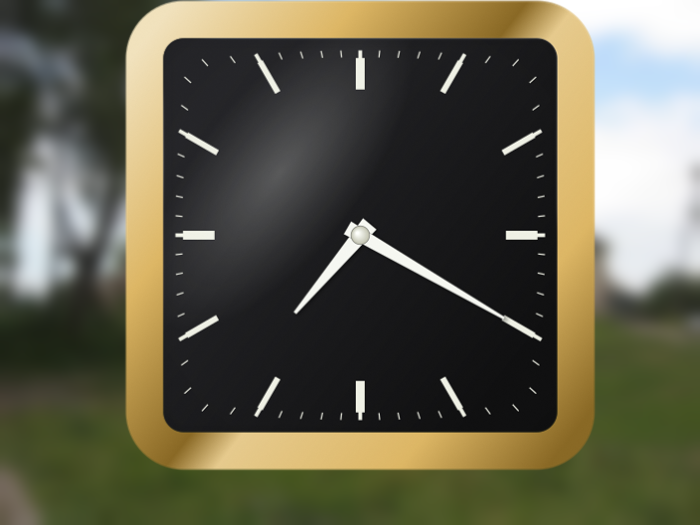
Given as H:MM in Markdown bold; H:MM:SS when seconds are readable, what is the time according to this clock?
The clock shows **7:20**
